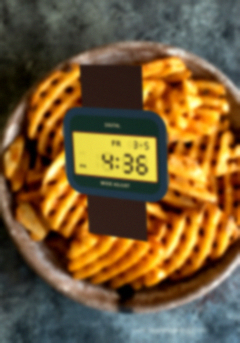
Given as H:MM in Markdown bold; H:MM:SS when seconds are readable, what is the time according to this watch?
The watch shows **4:36**
